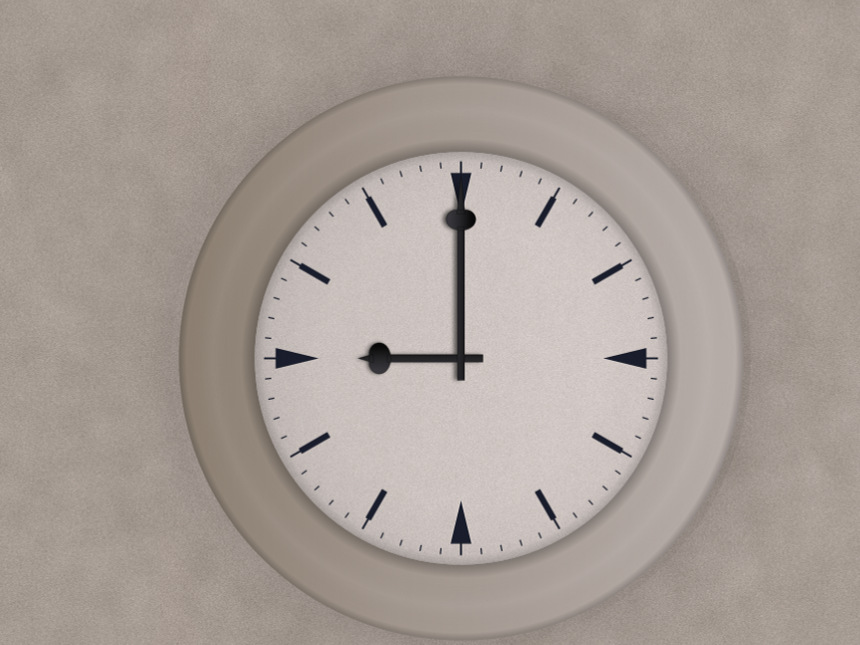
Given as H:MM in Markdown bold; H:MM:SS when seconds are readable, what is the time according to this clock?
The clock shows **9:00**
